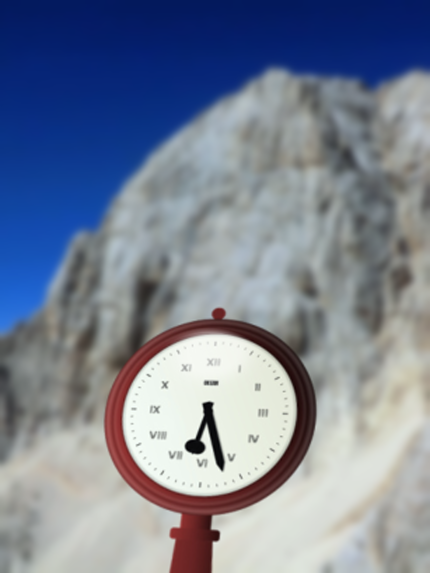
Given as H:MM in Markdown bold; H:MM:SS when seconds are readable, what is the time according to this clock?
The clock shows **6:27**
